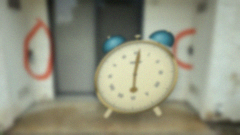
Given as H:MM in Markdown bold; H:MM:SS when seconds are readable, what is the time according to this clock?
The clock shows **6:01**
